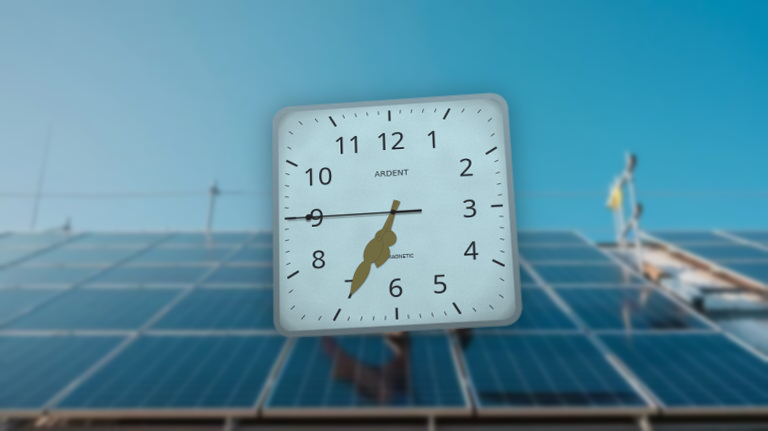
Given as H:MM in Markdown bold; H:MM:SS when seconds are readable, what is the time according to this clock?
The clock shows **6:34:45**
